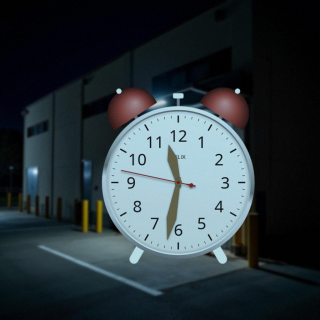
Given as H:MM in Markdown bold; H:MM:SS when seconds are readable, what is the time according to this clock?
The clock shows **11:31:47**
